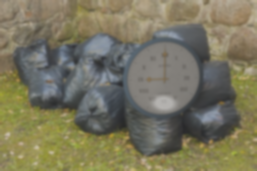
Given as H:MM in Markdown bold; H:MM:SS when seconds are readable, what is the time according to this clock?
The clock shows **9:00**
